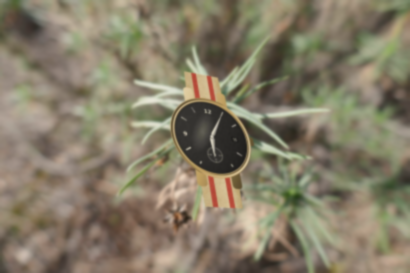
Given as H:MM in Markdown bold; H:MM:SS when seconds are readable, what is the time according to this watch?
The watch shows **6:05**
